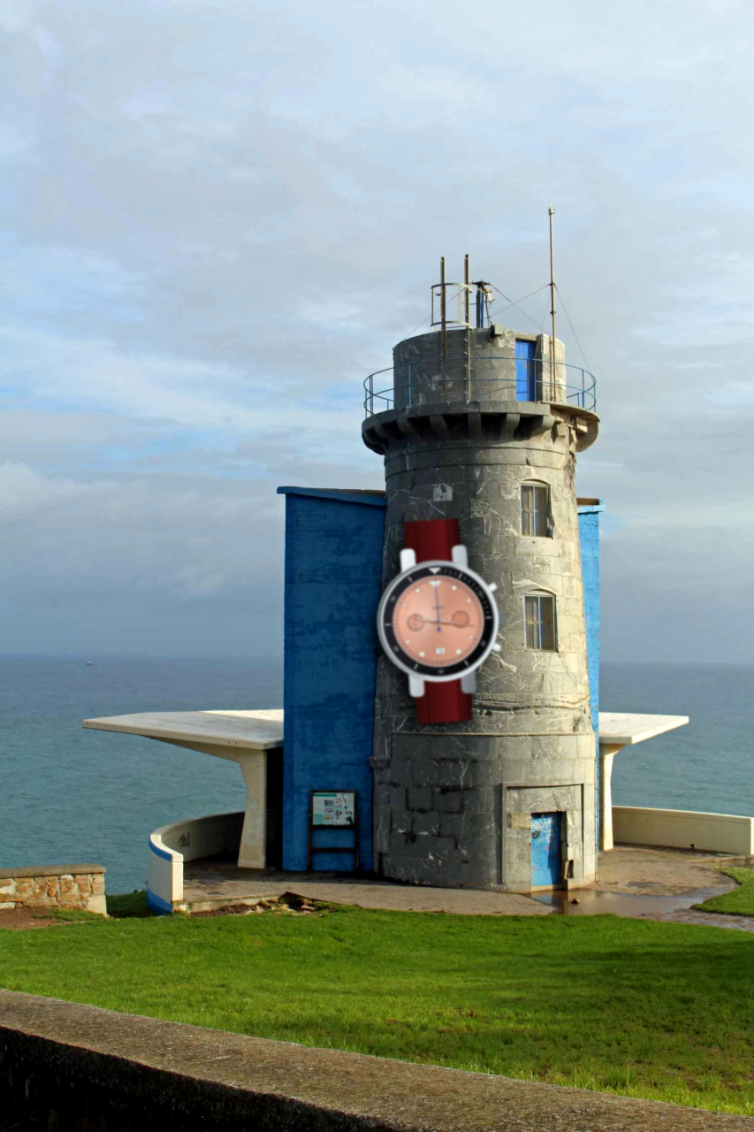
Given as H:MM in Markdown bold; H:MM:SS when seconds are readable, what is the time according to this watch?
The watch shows **9:17**
